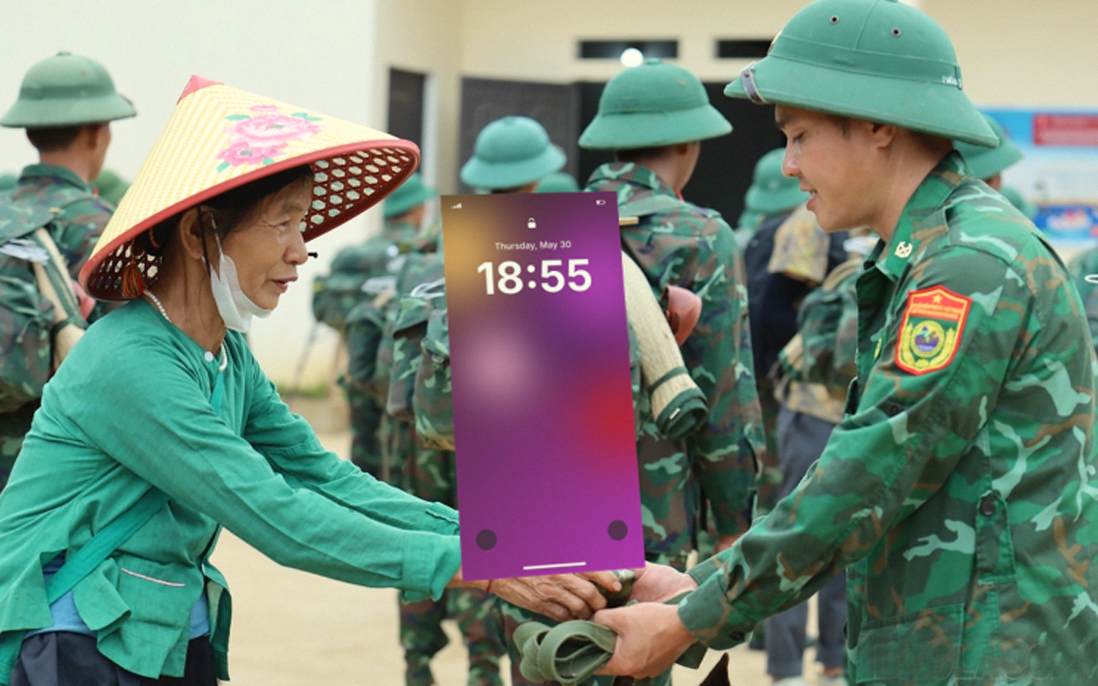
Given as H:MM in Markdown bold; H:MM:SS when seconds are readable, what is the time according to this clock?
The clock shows **18:55**
